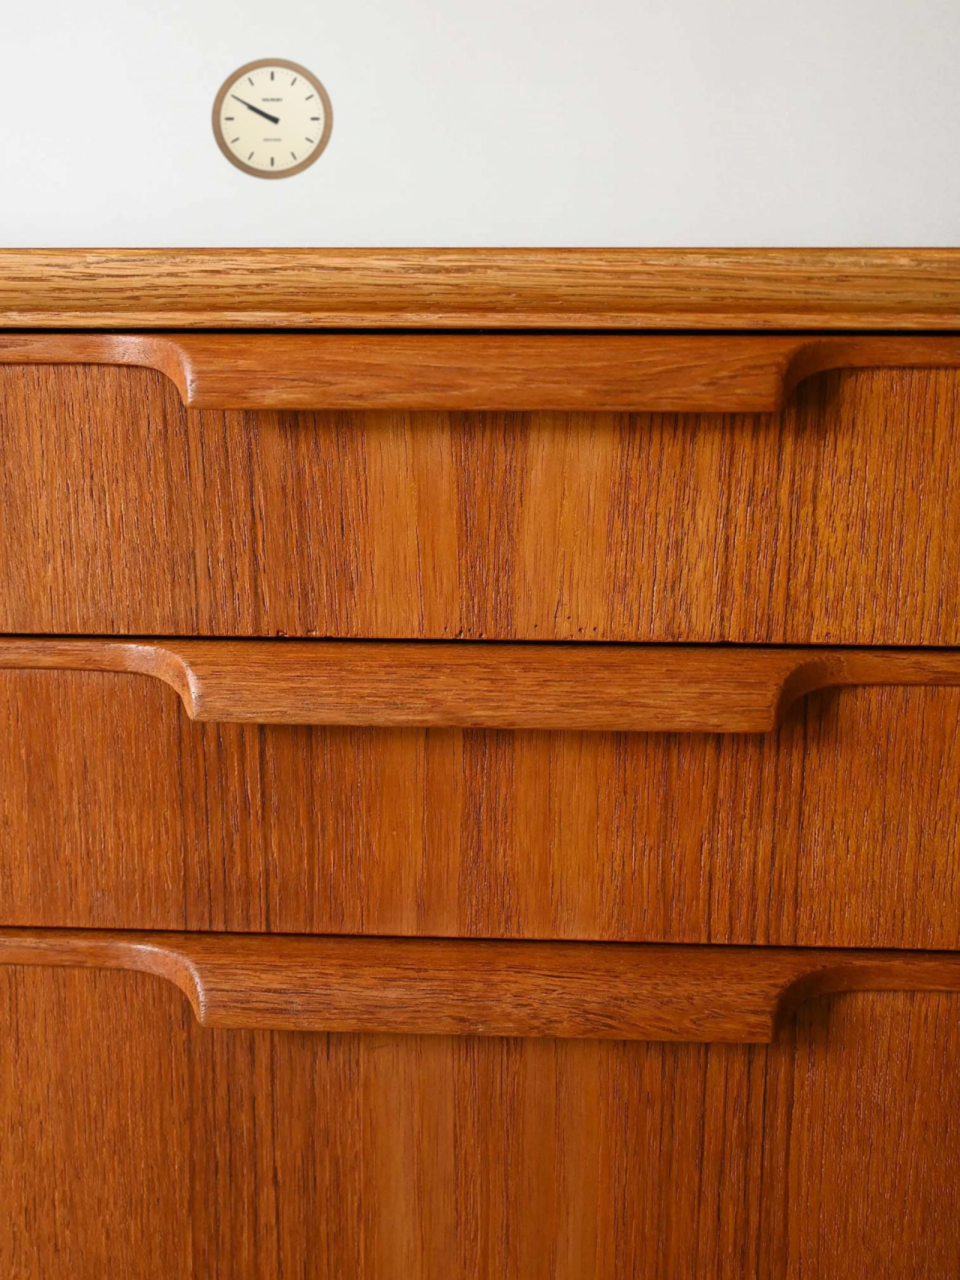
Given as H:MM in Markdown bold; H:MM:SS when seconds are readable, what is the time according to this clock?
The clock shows **9:50**
